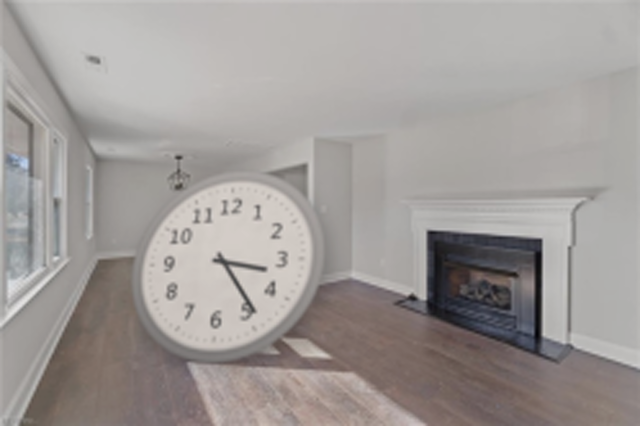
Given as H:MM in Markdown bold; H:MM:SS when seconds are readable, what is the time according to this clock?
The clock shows **3:24**
